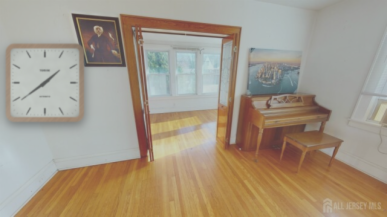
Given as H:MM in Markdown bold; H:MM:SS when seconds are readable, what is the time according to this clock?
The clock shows **1:39**
